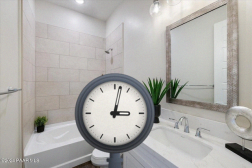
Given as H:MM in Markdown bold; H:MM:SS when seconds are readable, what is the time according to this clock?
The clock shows **3:02**
